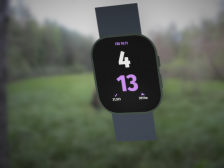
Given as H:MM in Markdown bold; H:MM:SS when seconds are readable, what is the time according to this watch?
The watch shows **4:13**
